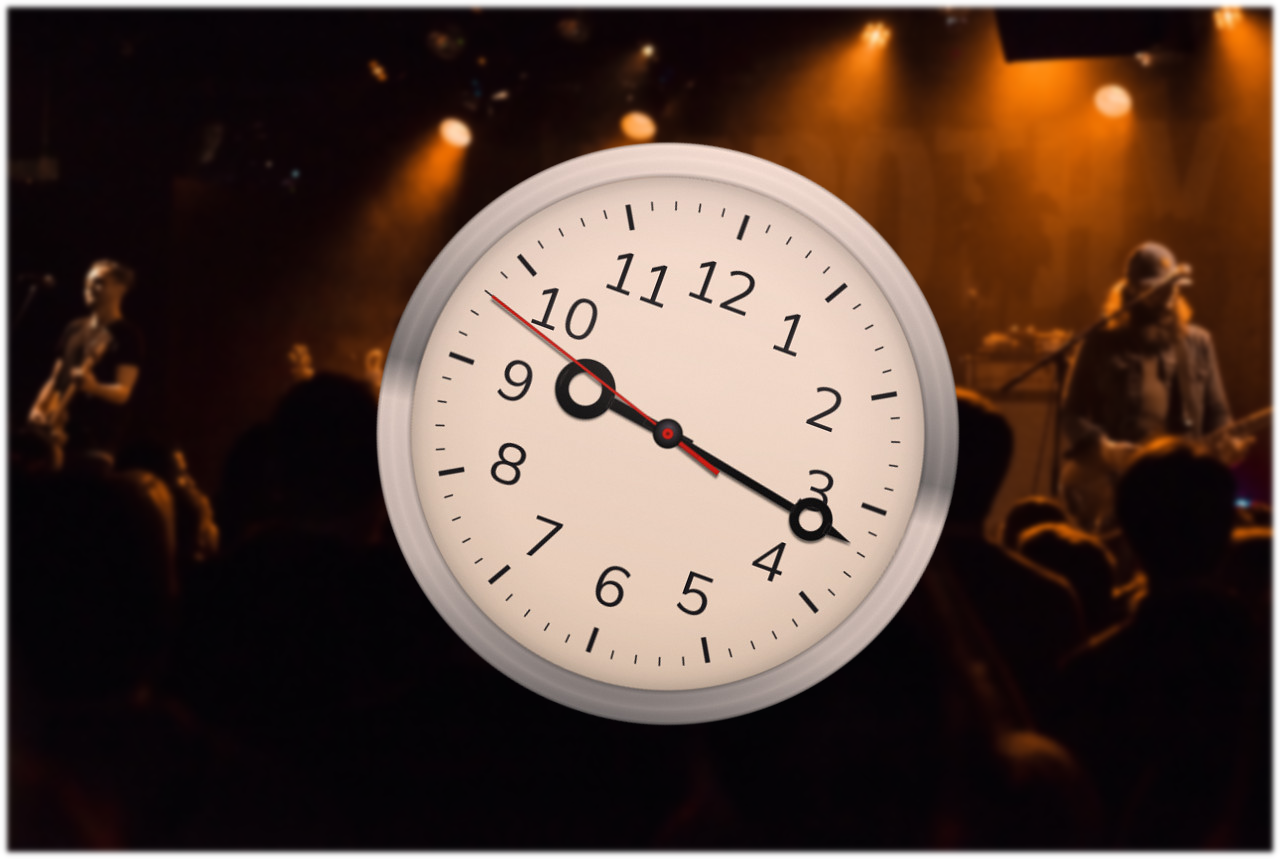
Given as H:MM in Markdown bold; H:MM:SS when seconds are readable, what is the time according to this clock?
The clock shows **9:16:48**
